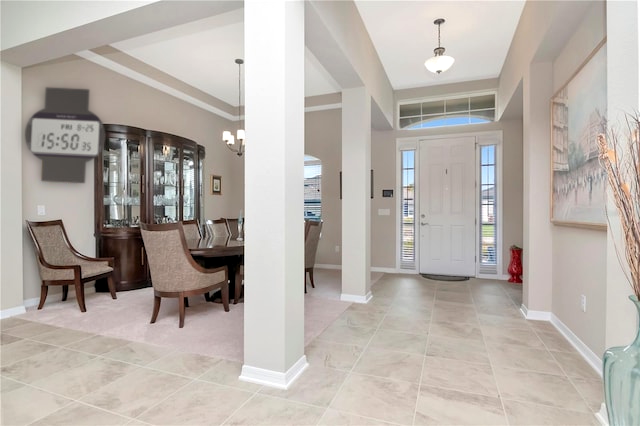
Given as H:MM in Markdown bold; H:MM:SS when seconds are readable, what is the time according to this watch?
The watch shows **15:50**
